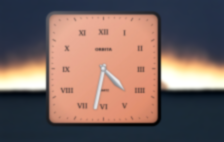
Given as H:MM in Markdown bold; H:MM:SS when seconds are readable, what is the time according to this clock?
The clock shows **4:32**
